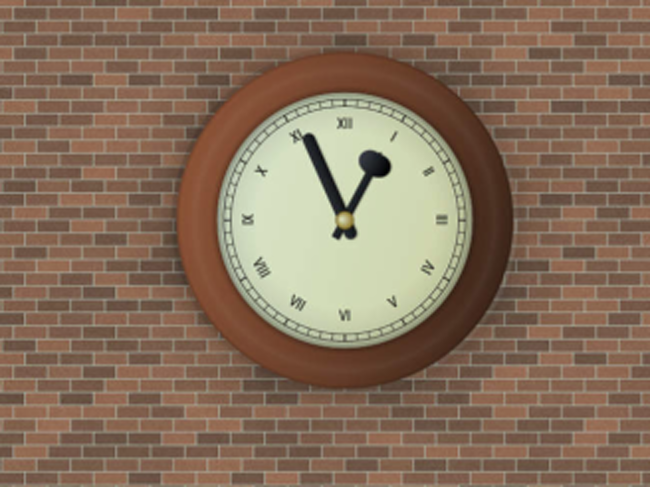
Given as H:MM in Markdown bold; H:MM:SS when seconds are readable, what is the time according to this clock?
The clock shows **12:56**
